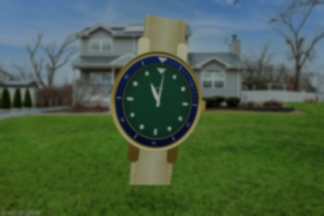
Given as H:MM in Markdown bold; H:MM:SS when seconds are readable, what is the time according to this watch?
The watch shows **11:01**
